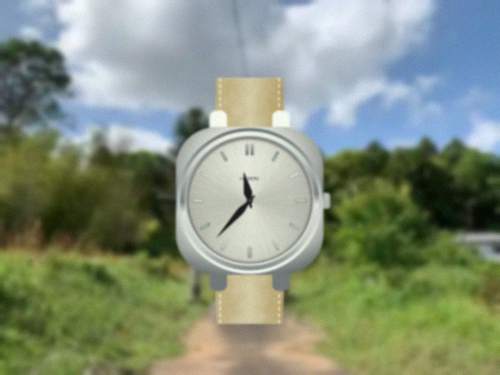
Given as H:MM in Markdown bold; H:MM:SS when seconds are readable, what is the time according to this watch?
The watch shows **11:37**
